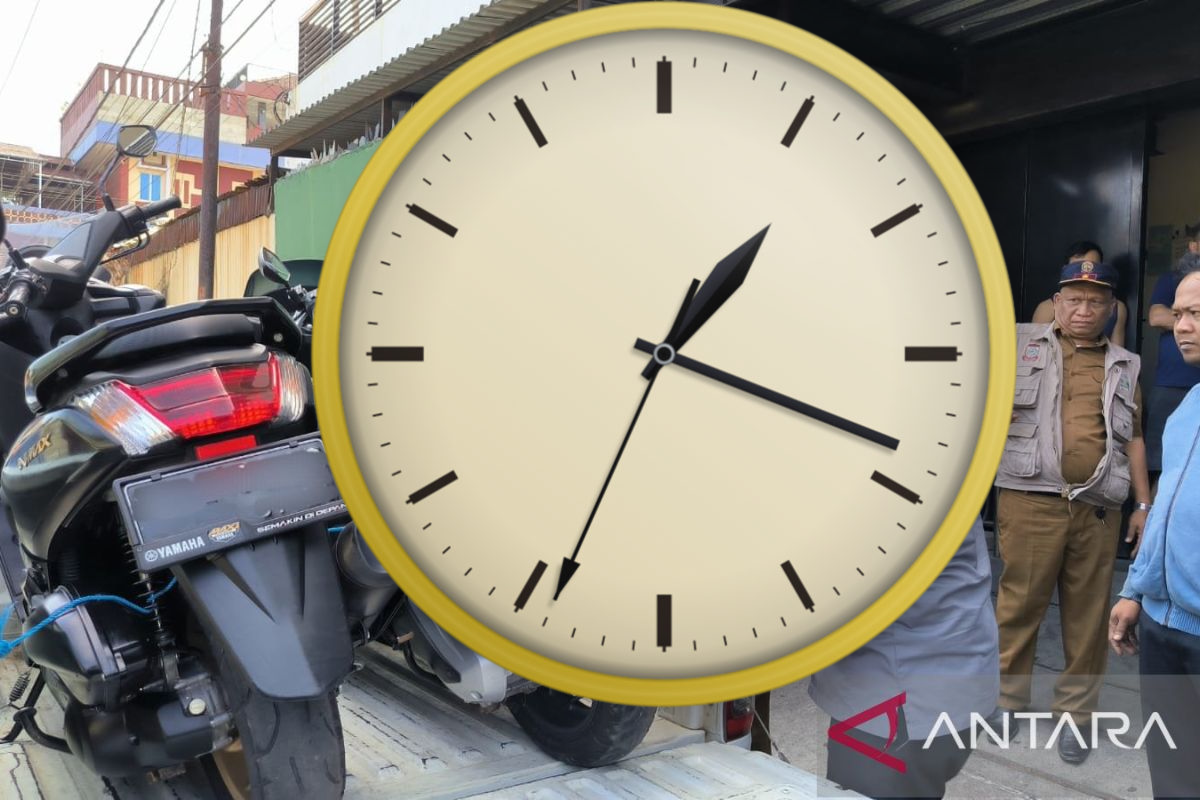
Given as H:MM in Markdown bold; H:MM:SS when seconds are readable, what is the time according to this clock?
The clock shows **1:18:34**
